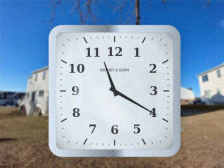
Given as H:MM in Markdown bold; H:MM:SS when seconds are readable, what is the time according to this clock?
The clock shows **11:20**
